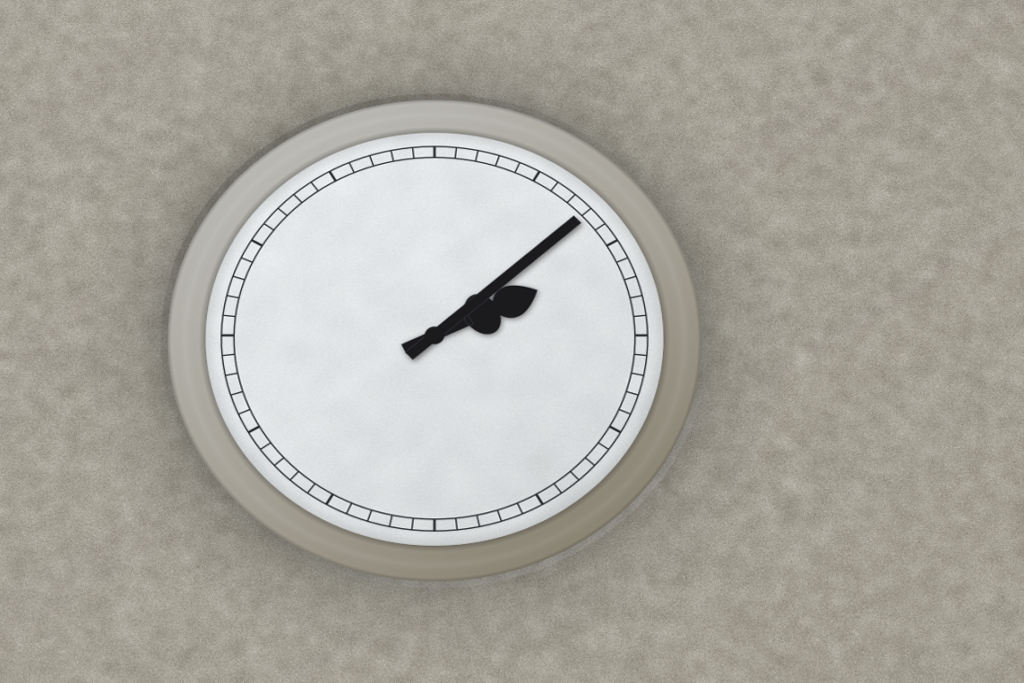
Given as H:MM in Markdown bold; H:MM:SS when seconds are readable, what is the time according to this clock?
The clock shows **2:08**
